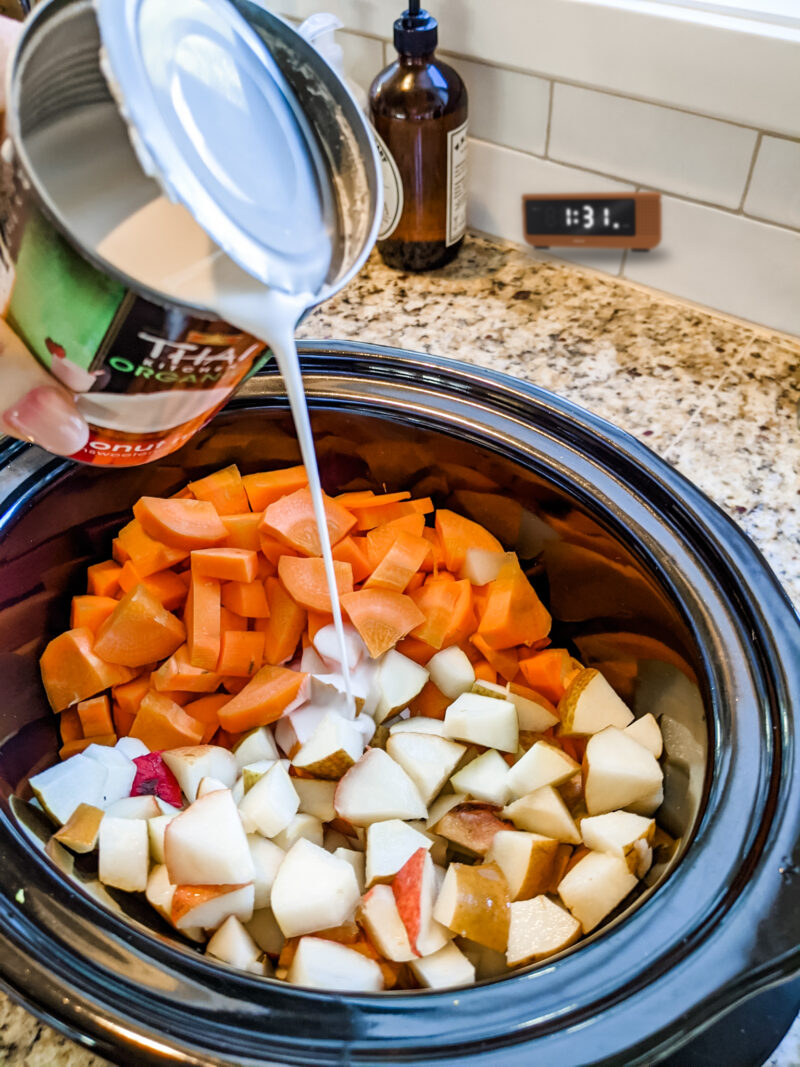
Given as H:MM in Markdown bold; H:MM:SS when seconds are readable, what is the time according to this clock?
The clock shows **1:31**
